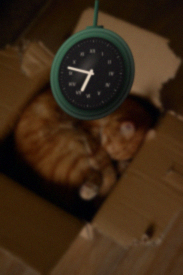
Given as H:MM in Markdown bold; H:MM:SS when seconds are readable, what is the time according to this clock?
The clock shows **6:47**
